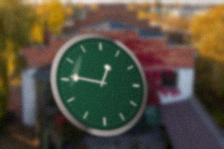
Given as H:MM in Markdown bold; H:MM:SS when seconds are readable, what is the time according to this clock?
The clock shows **12:46**
